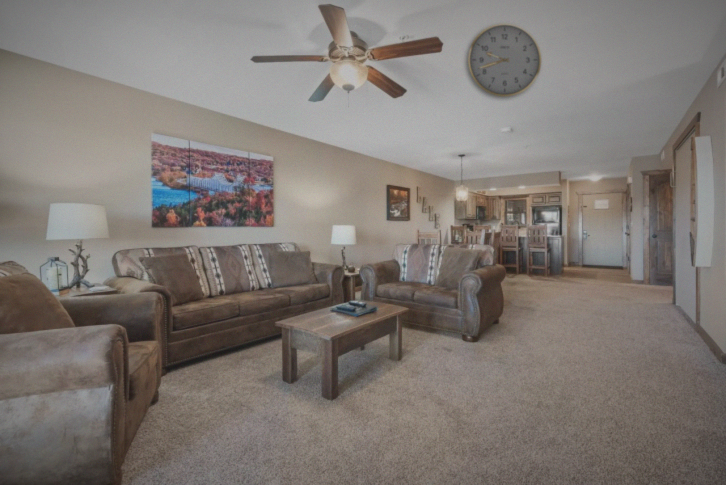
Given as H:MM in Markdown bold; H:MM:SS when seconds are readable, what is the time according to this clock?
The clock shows **9:42**
